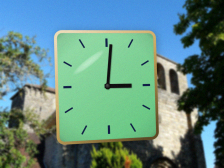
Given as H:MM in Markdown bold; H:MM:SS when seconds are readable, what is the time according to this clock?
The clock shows **3:01**
